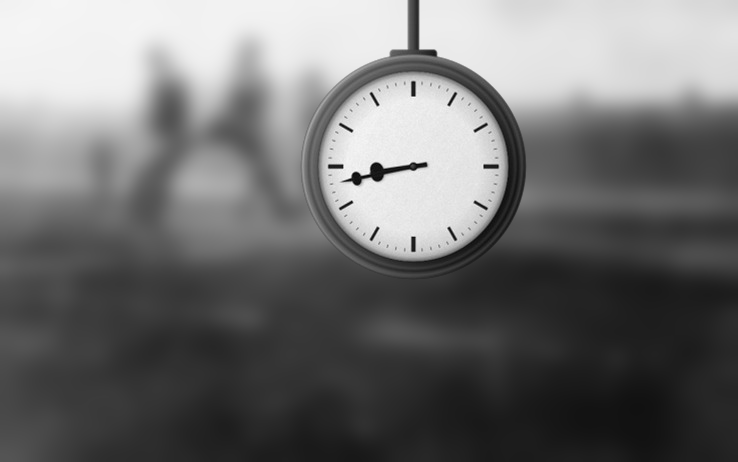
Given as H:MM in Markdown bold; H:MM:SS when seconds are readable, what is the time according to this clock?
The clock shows **8:43**
